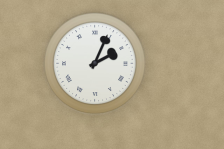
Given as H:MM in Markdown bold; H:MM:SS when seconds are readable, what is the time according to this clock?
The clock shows **2:04**
